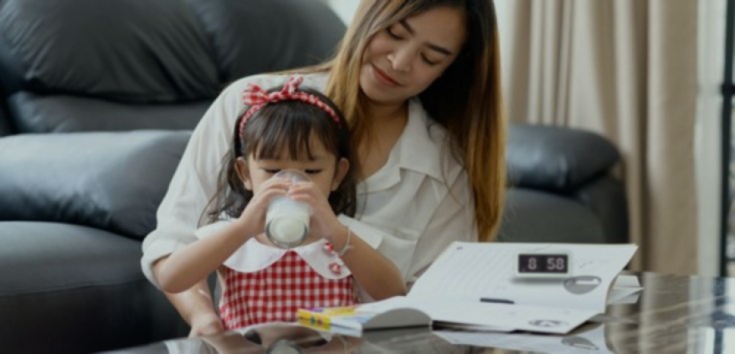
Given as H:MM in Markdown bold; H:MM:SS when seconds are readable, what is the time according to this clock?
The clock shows **8:58**
